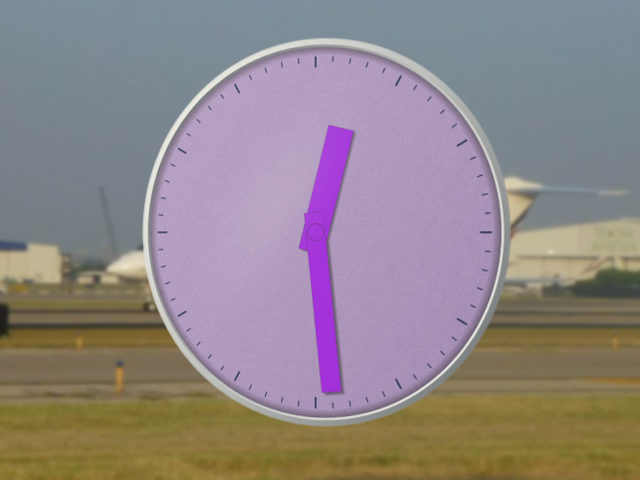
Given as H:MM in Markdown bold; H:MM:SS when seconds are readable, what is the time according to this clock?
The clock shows **12:29**
